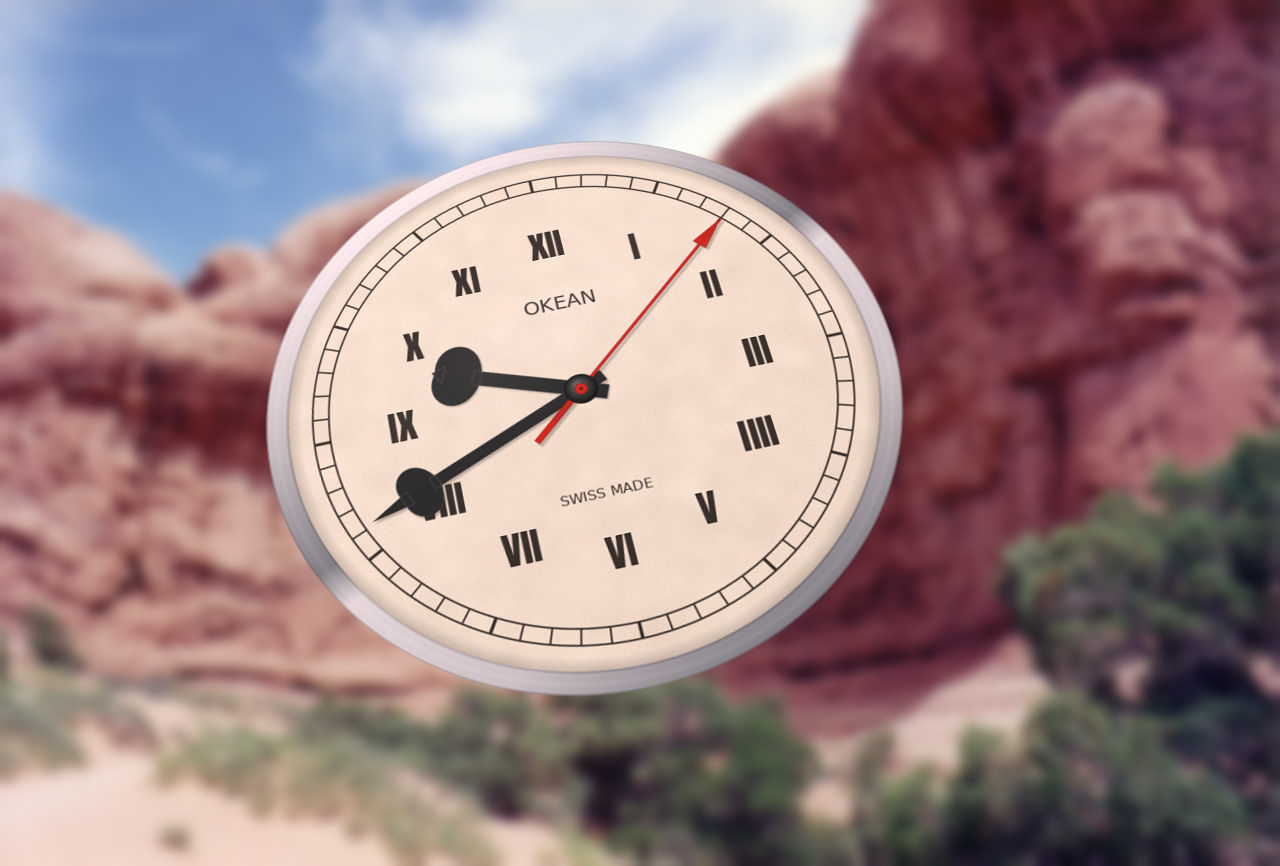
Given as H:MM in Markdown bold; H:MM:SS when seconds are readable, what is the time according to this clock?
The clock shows **9:41:08**
